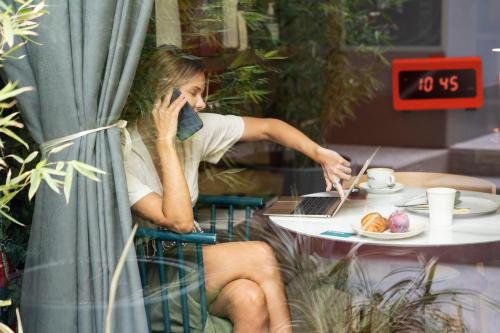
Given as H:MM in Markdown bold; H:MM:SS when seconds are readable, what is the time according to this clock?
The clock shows **10:45**
